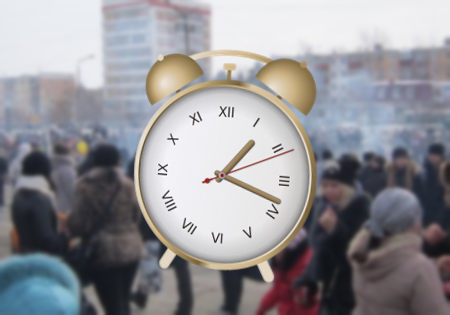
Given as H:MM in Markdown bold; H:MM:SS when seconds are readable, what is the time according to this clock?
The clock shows **1:18:11**
